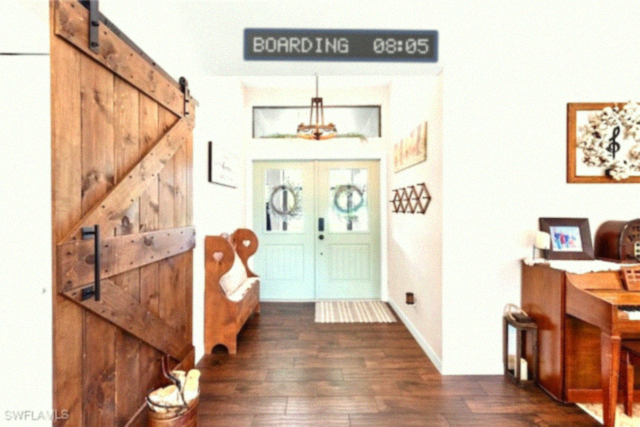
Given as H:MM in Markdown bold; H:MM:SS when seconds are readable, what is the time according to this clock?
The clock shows **8:05**
